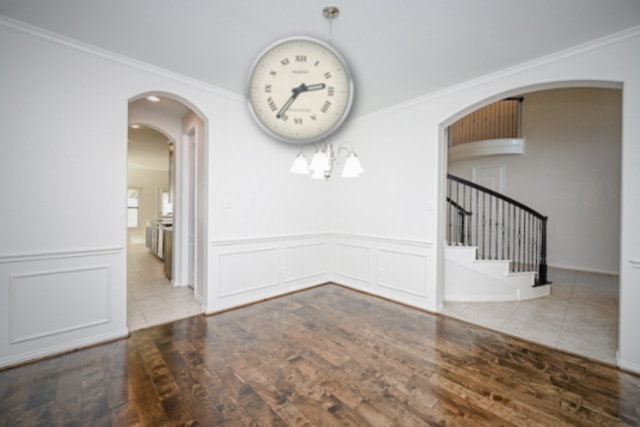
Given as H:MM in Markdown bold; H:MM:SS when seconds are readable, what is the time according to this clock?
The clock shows **2:36**
